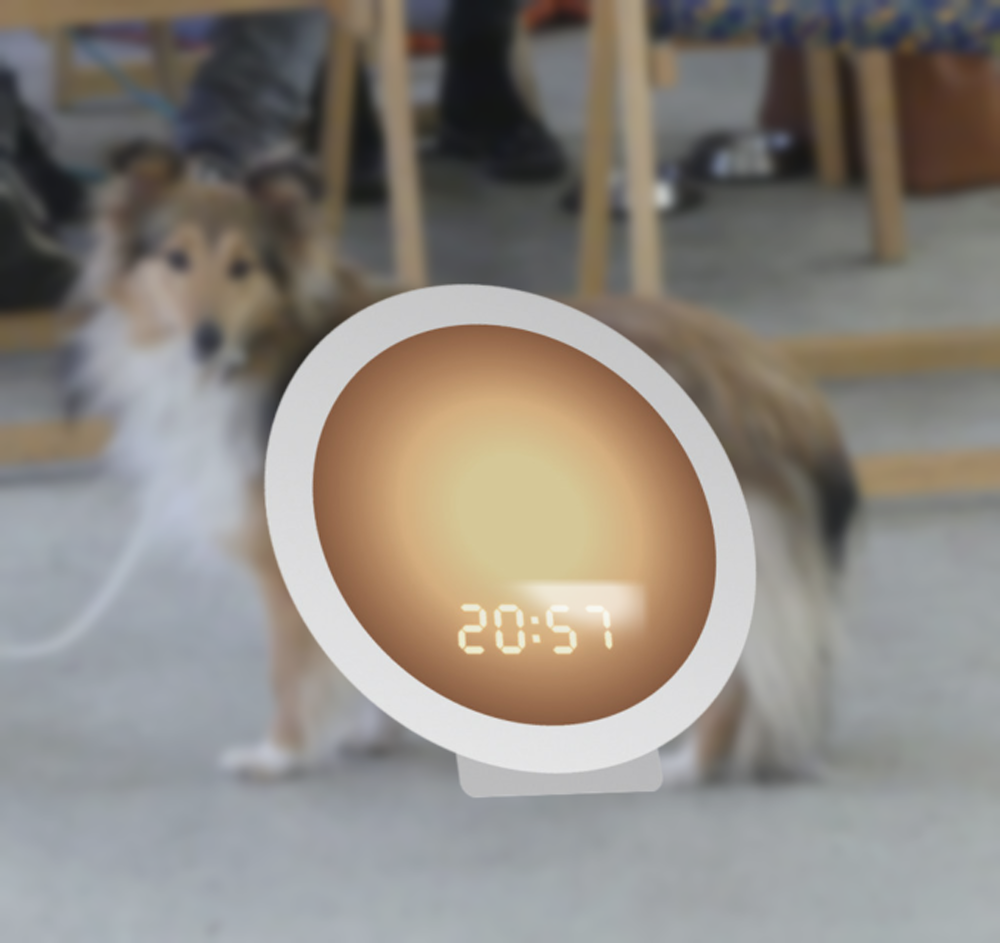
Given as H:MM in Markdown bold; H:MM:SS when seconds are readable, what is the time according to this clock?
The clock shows **20:57**
